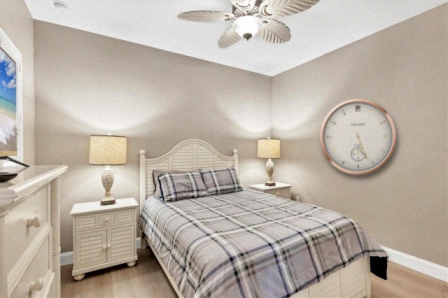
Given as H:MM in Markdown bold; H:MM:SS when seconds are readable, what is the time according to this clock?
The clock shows **5:26**
